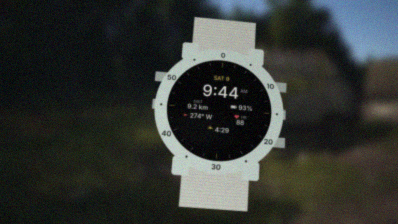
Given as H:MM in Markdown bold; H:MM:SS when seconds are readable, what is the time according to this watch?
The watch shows **9:44**
